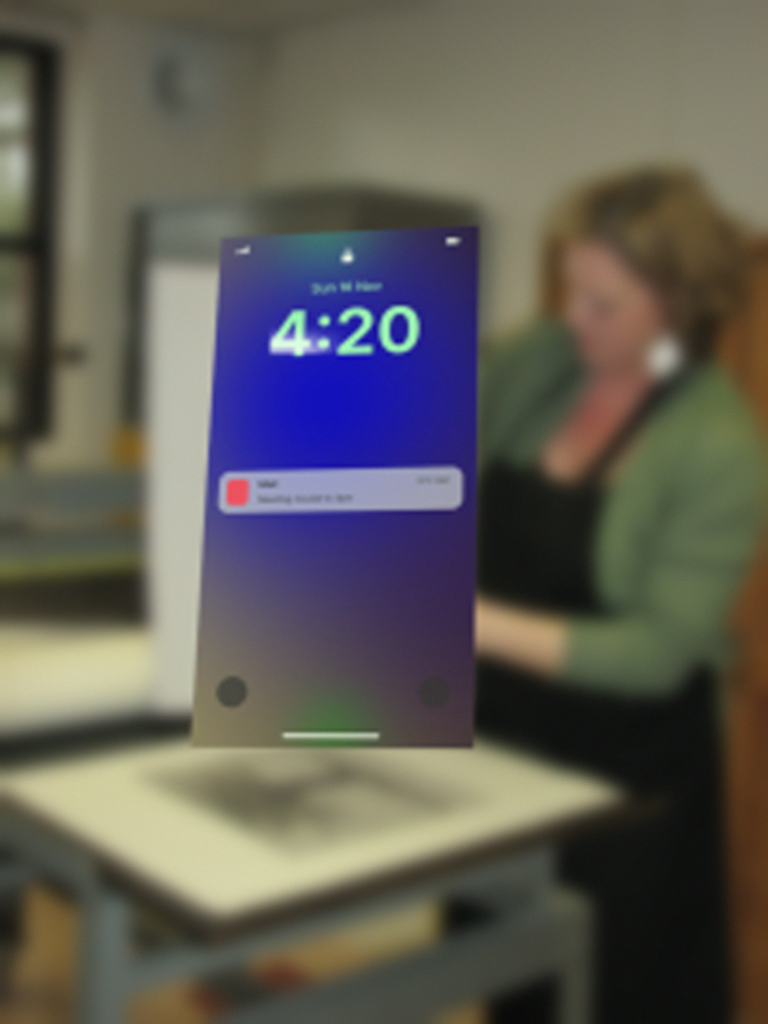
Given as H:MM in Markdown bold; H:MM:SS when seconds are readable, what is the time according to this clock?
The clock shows **4:20**
